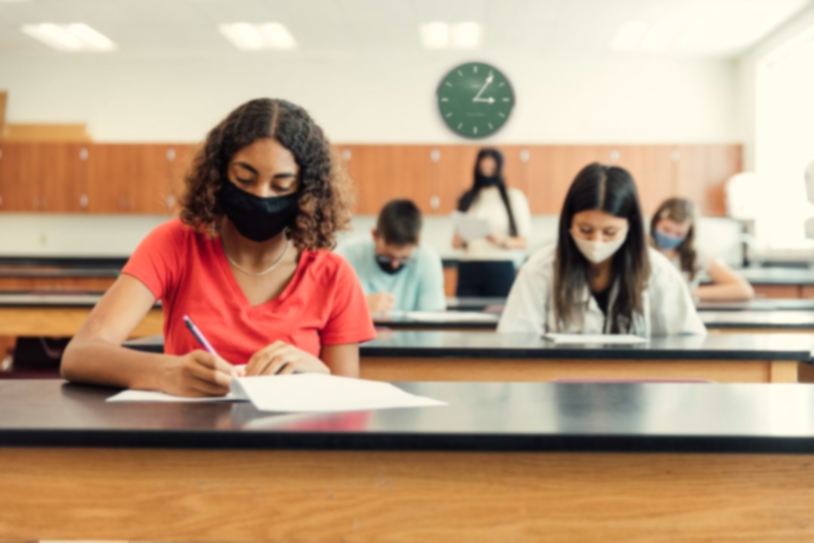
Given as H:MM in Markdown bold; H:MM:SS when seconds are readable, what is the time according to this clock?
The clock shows **3:06**
